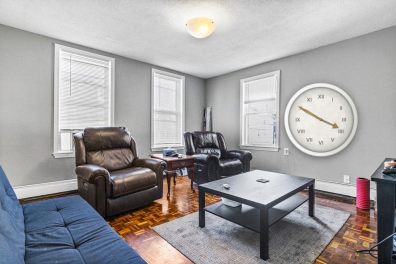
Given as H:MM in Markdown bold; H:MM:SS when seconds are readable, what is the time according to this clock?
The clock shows **3:50**
